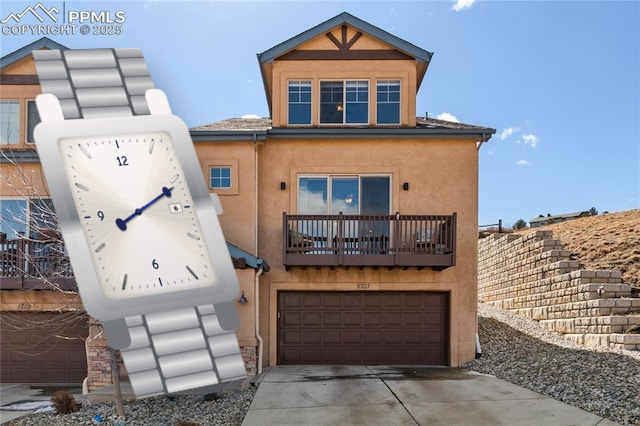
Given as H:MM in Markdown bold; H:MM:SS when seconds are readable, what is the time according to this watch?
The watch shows **8:11**
